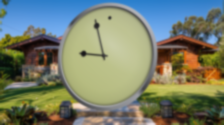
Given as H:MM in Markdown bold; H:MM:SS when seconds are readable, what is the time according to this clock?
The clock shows **8:56**
